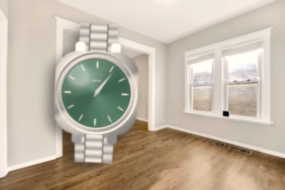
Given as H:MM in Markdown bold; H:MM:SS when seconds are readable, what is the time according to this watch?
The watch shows **1:06**
